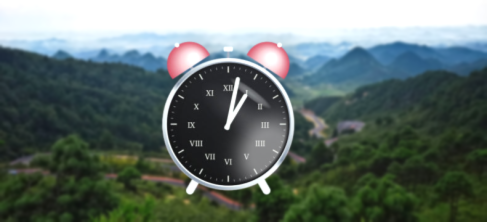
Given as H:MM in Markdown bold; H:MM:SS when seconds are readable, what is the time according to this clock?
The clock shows **1:02**
